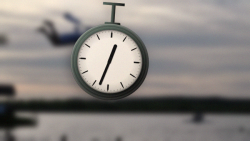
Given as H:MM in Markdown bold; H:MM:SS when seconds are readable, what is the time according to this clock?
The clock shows **12:33**
